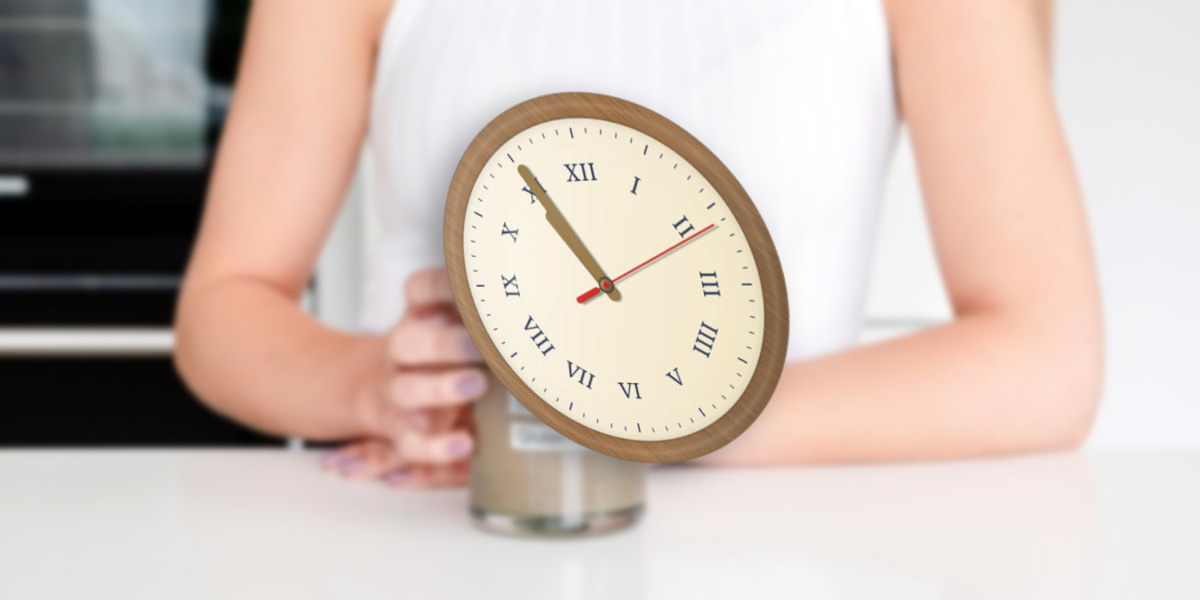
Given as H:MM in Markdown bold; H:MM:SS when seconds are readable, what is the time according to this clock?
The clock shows **10:55:11**
